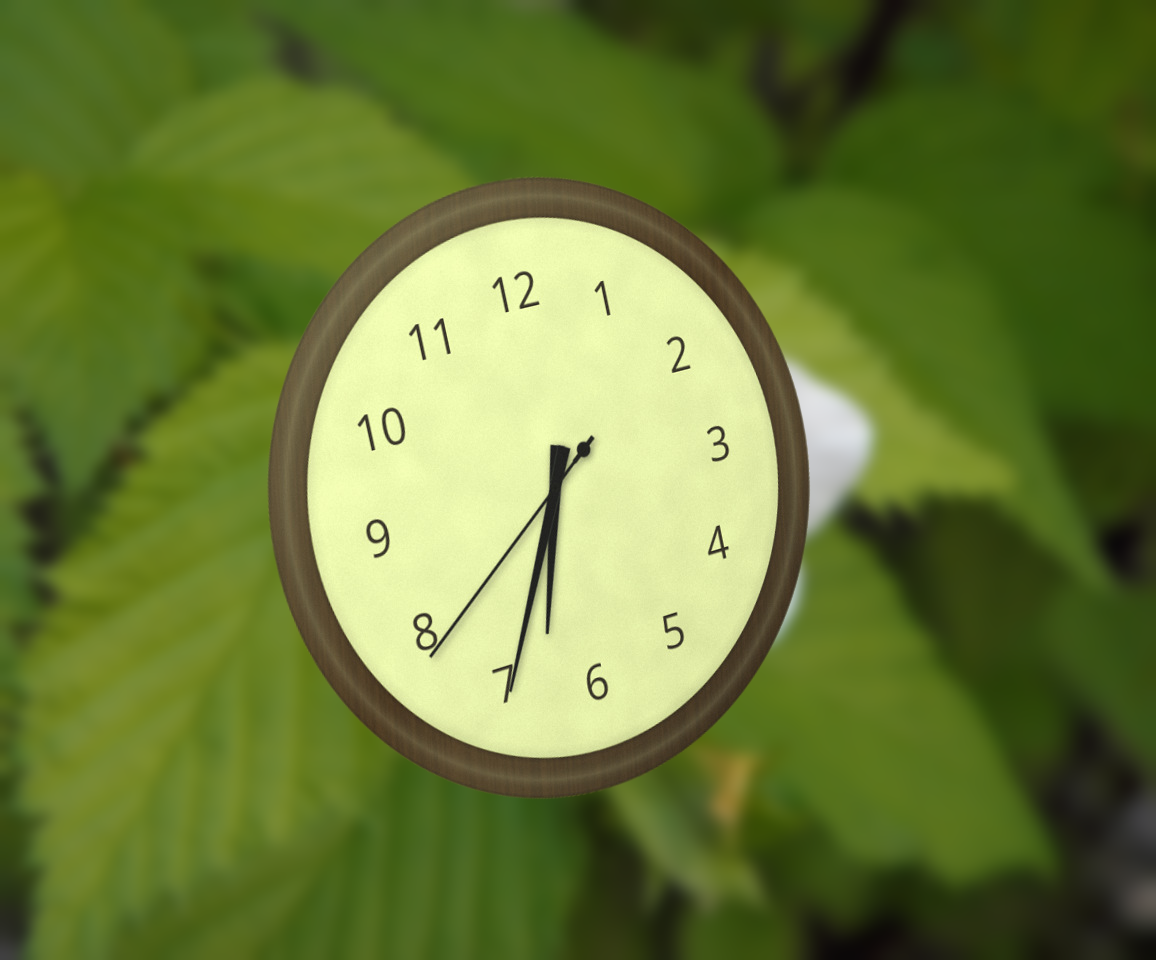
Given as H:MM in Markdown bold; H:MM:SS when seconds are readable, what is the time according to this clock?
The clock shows **6:34:39**
